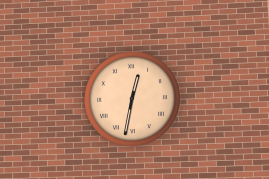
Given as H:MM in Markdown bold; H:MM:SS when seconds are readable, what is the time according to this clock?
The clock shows **12:32**
